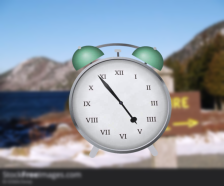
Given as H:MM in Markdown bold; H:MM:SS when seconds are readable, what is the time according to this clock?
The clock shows **4:54**
